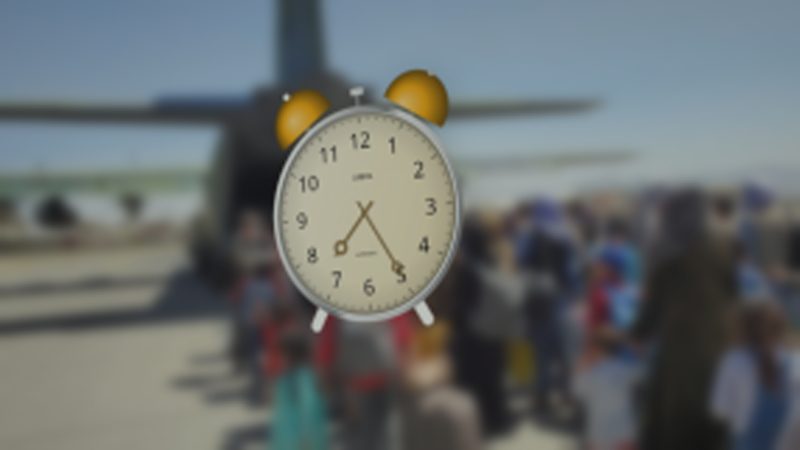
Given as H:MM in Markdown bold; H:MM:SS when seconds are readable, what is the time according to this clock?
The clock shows **7:25**
